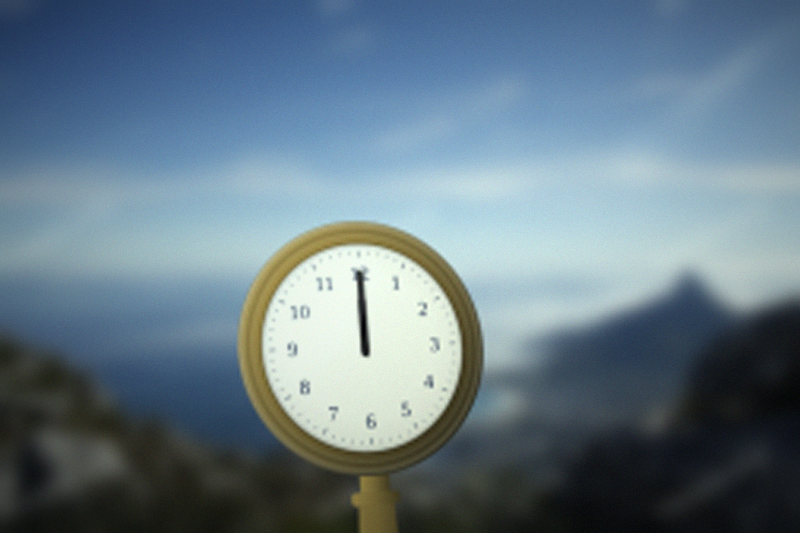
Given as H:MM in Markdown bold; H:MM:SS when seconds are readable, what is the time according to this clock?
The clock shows **12:00**
